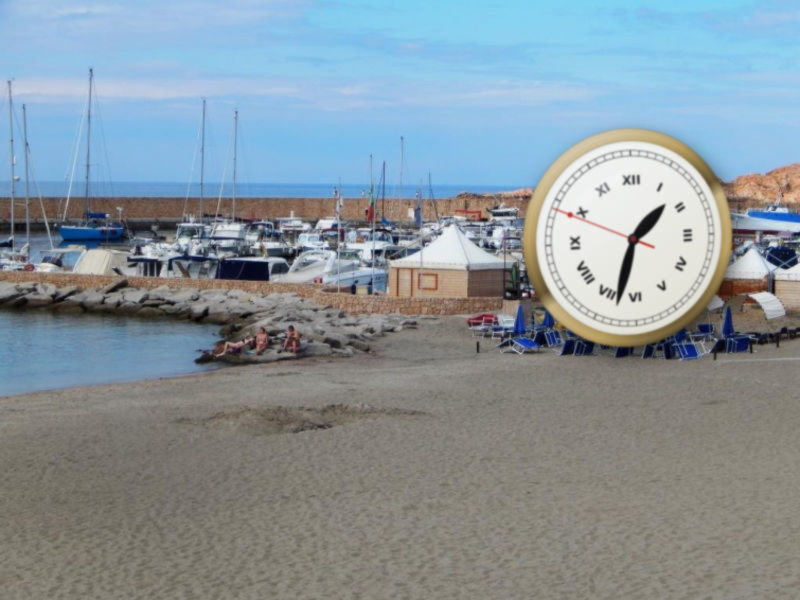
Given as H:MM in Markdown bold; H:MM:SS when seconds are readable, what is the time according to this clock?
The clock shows **1:32:49**
